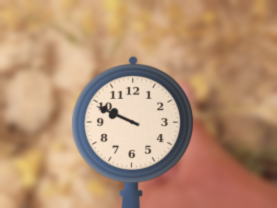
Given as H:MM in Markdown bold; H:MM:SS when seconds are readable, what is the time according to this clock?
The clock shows **9:49**
